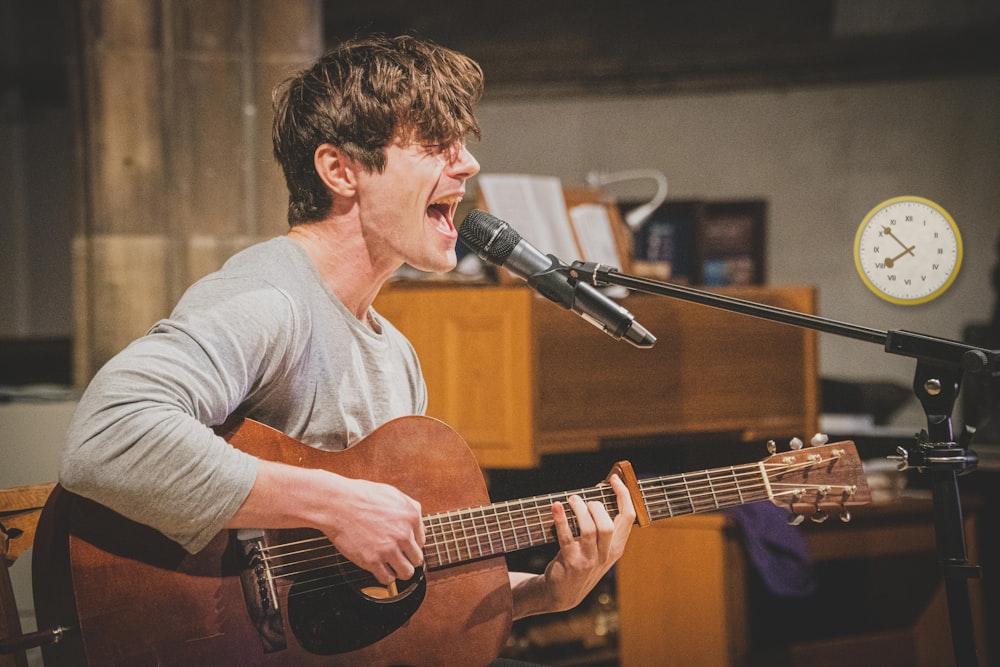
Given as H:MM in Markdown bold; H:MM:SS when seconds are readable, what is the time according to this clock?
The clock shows **7:52**
